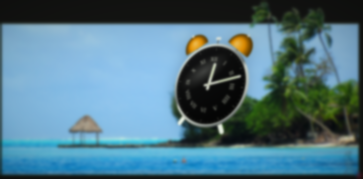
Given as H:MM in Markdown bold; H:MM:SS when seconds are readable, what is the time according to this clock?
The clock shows **12:12**
